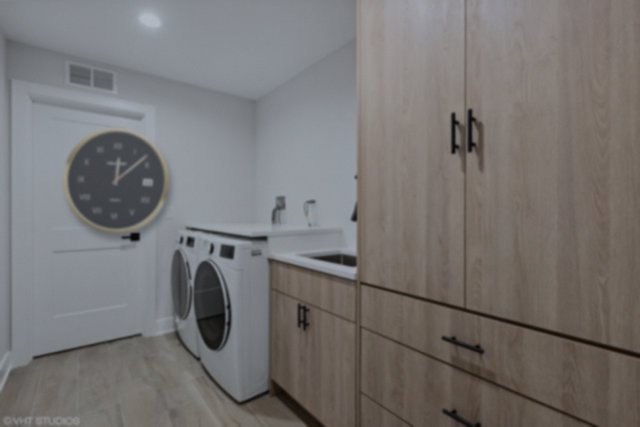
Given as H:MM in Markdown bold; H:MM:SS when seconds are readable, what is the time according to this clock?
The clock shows **12:08**
